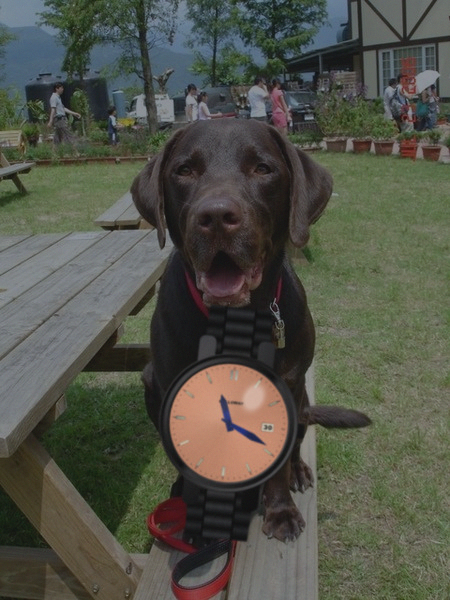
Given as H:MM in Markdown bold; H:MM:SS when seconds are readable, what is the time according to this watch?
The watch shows **11:19**
